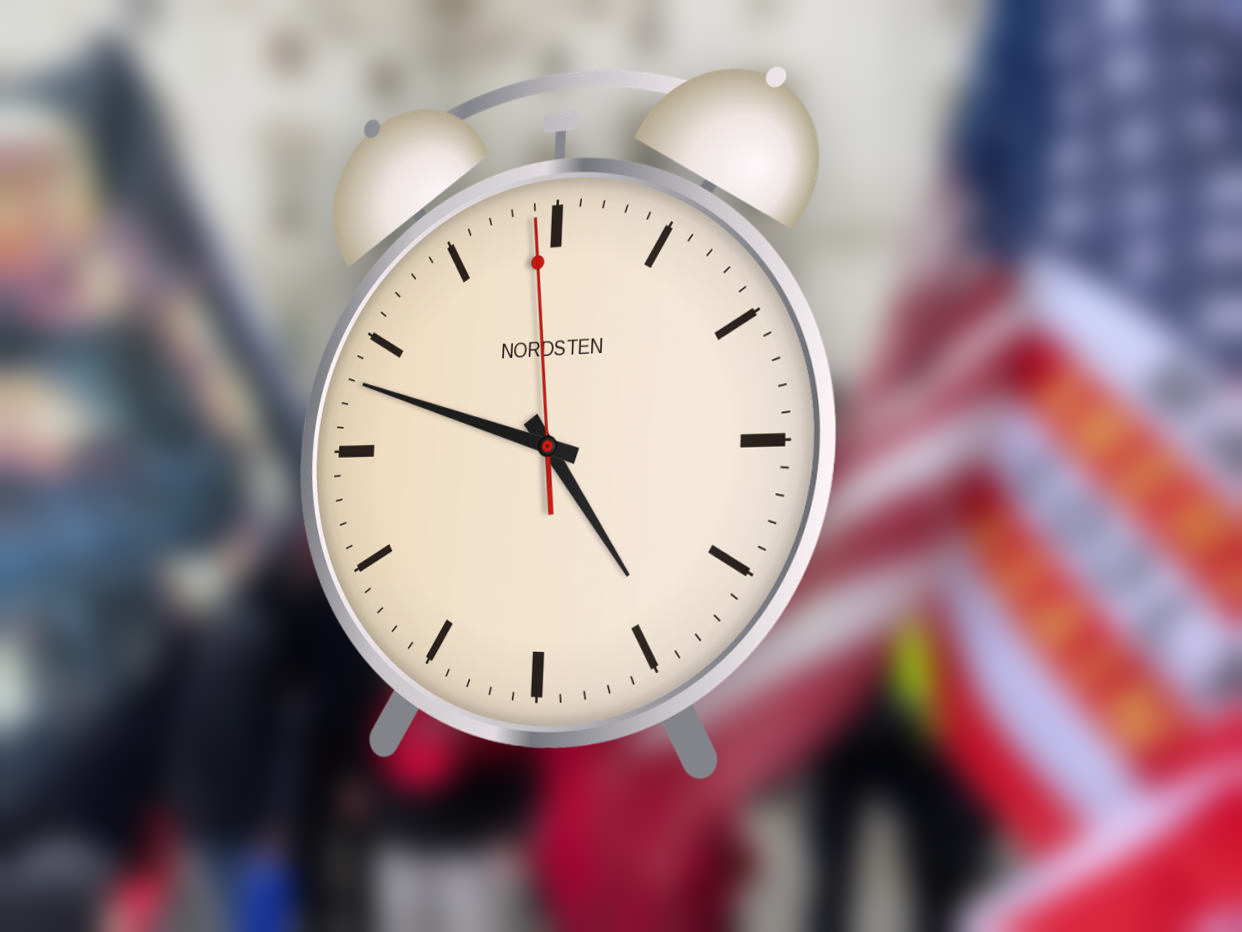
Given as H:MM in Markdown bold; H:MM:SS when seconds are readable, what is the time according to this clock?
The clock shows **4:47:59**
